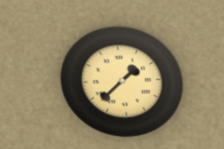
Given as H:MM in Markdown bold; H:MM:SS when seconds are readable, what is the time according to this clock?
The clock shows **1:38**
